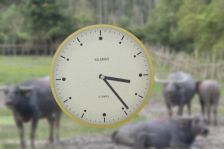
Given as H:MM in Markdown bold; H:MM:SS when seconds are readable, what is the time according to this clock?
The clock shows **3:24**
